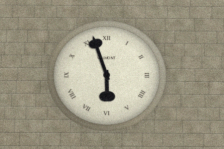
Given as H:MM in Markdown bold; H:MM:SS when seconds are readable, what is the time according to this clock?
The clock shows **5:57**
